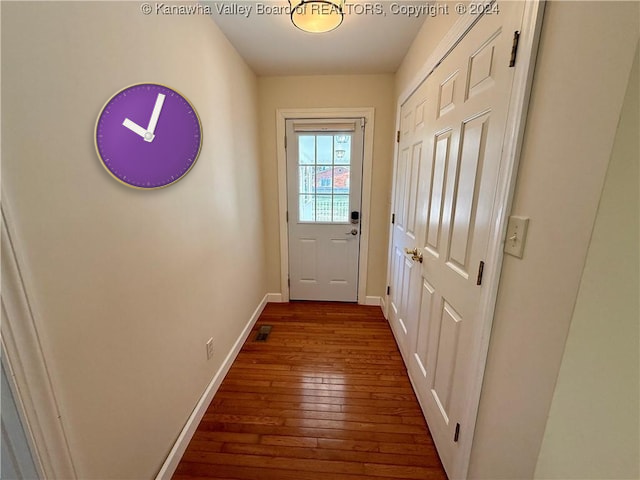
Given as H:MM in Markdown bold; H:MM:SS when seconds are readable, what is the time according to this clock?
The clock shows **10:03**
